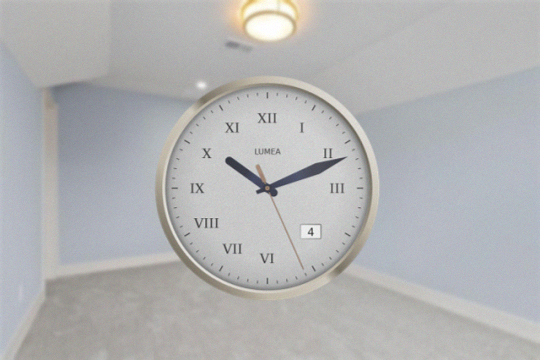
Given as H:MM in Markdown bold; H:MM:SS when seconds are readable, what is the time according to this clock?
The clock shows **10:11:26**
